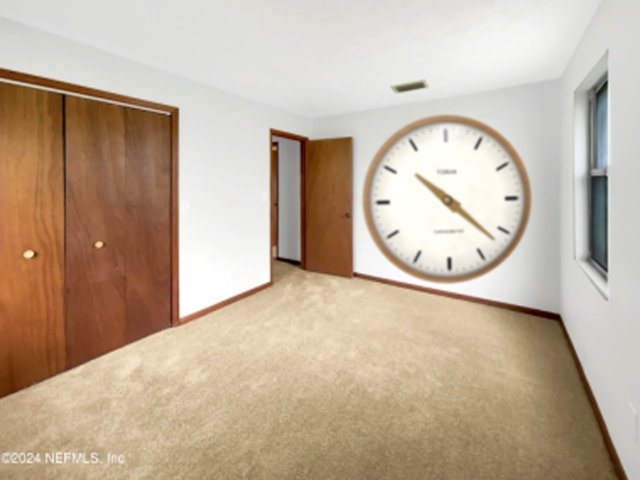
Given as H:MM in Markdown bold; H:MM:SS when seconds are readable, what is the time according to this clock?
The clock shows **10:22**
